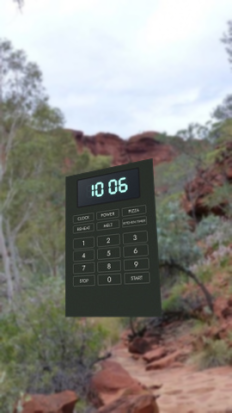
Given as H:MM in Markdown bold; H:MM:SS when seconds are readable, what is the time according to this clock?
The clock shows **10:06**
